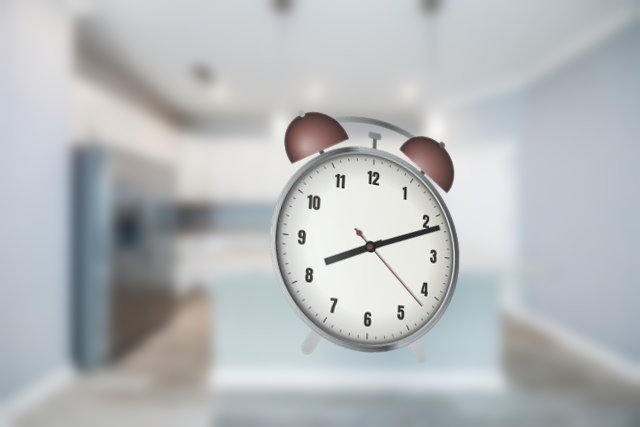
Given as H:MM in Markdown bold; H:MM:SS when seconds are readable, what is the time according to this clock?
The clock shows **8:11:22**
